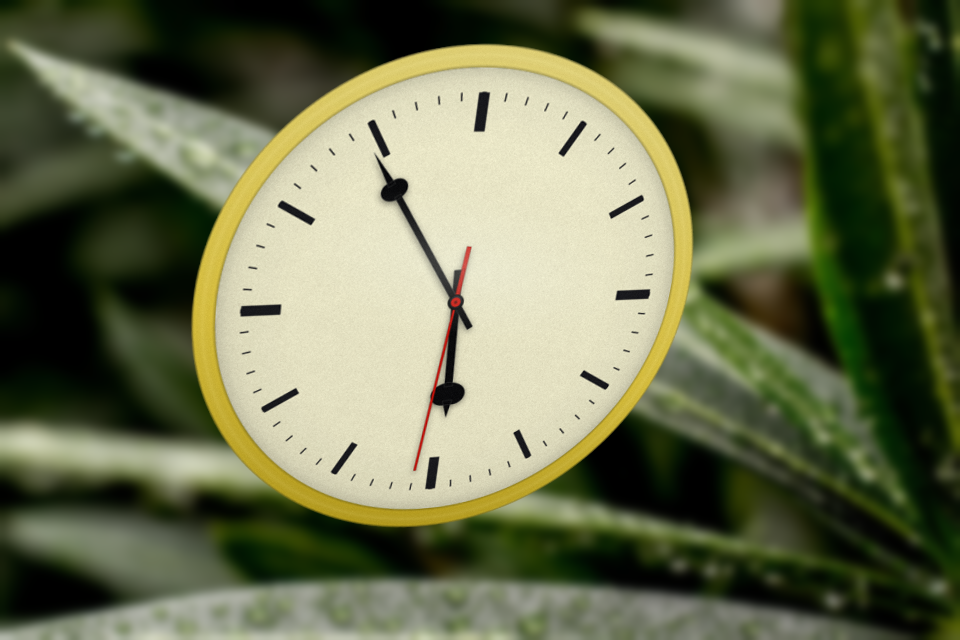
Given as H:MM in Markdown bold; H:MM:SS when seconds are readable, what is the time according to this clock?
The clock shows **5:54:31**
